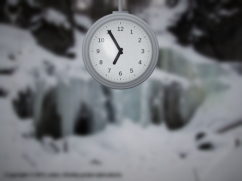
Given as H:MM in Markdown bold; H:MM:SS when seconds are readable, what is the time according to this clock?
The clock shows **6:55**
